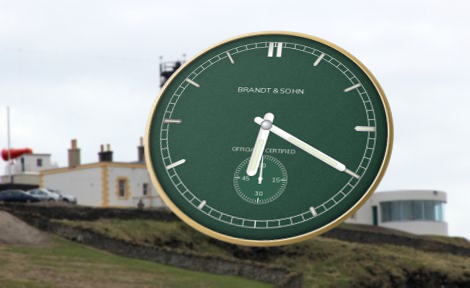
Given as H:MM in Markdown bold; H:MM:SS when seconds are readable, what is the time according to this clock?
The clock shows **6:20**
